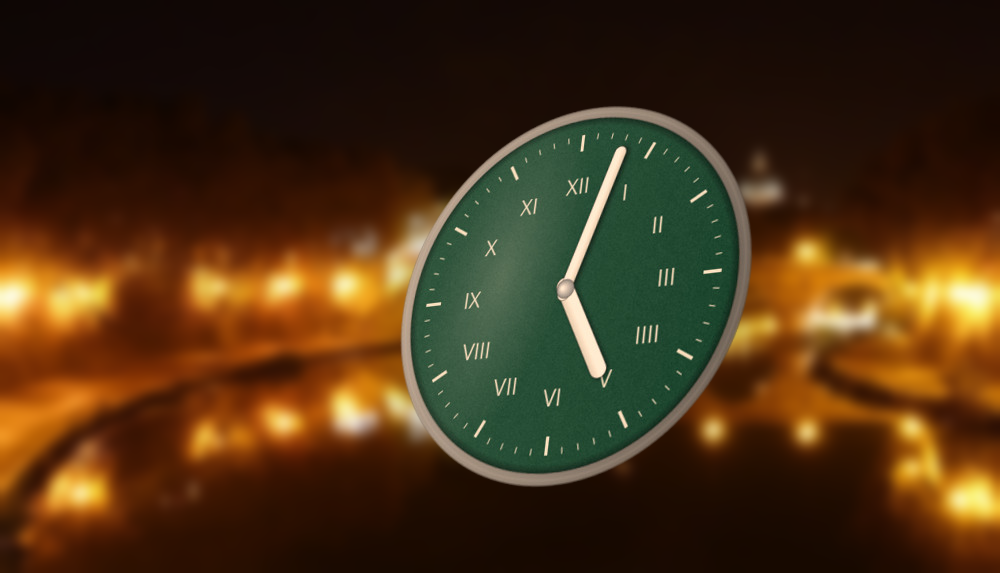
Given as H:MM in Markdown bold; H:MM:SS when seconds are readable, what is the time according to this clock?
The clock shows **5:03**
